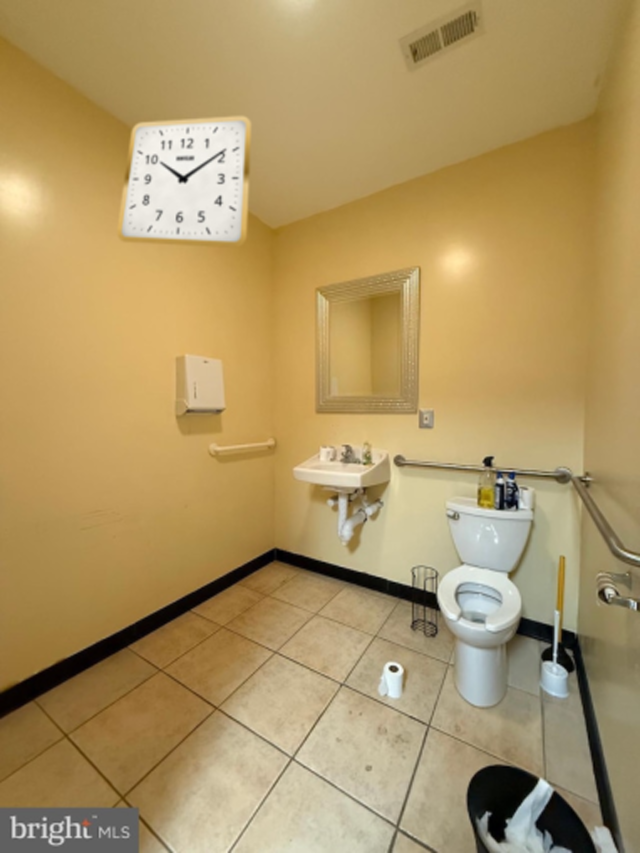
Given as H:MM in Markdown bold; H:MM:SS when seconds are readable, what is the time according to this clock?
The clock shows **10:09**
